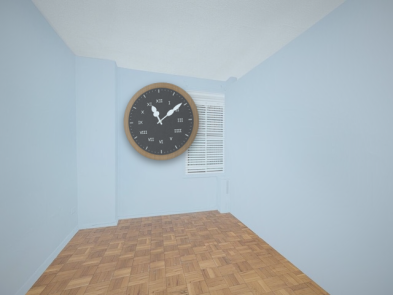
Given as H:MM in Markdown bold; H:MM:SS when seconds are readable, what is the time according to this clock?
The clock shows **11:09**
